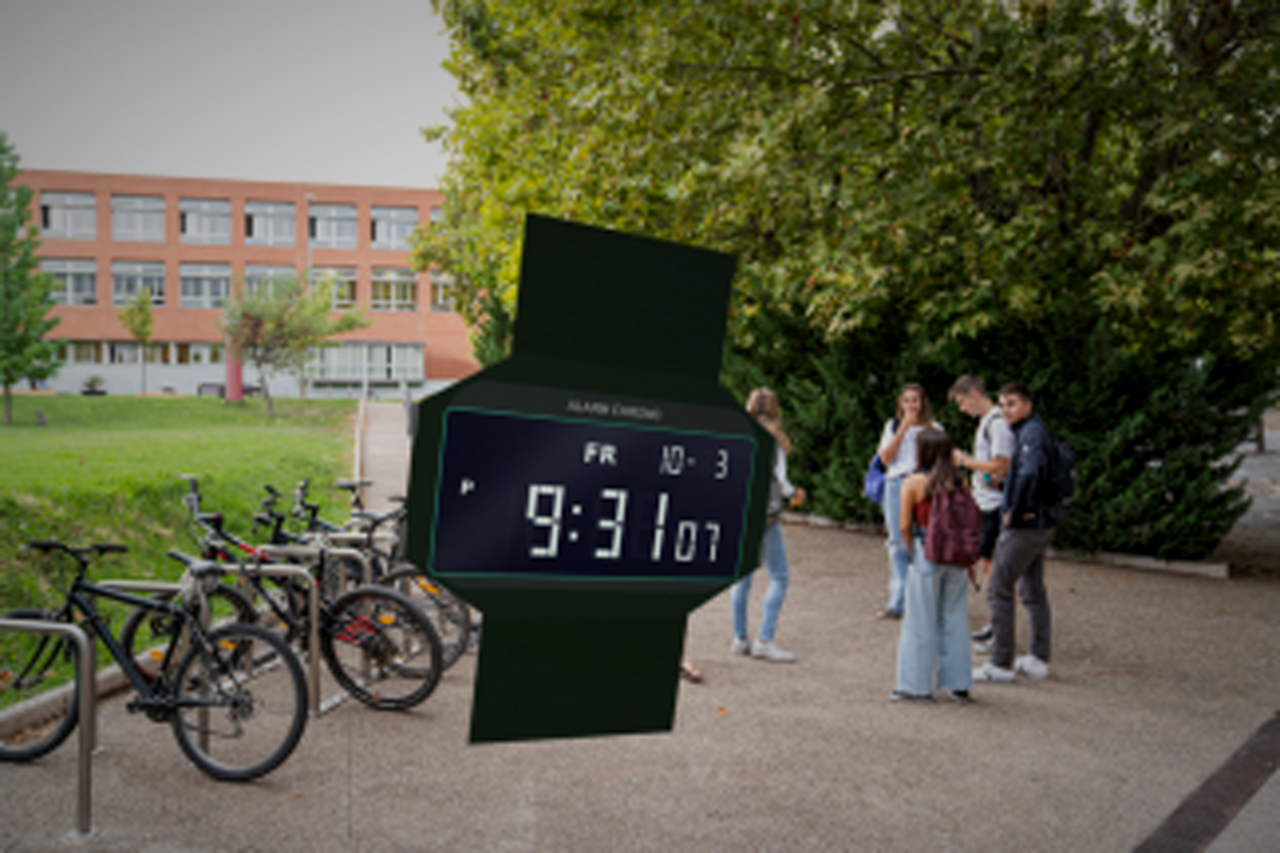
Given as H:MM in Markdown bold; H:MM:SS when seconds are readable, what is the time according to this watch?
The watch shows **9:31:07**
